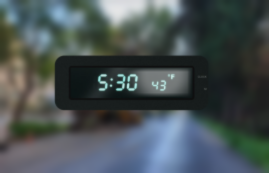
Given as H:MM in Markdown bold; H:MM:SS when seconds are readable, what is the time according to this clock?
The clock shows **5:30**
